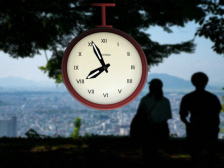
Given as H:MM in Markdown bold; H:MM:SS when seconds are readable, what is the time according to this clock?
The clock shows **7:56**
